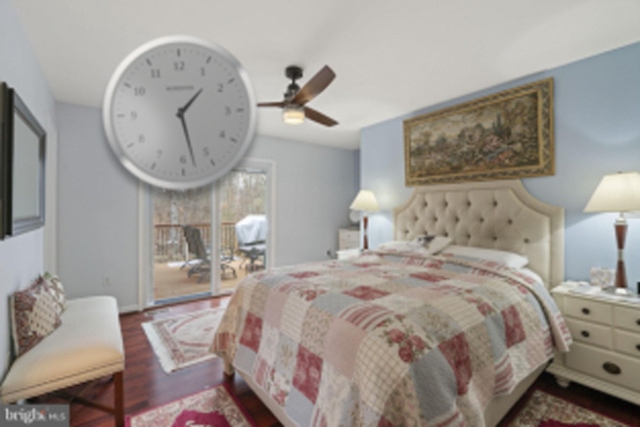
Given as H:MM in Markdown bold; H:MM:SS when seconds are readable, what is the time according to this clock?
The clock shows **1:28**
